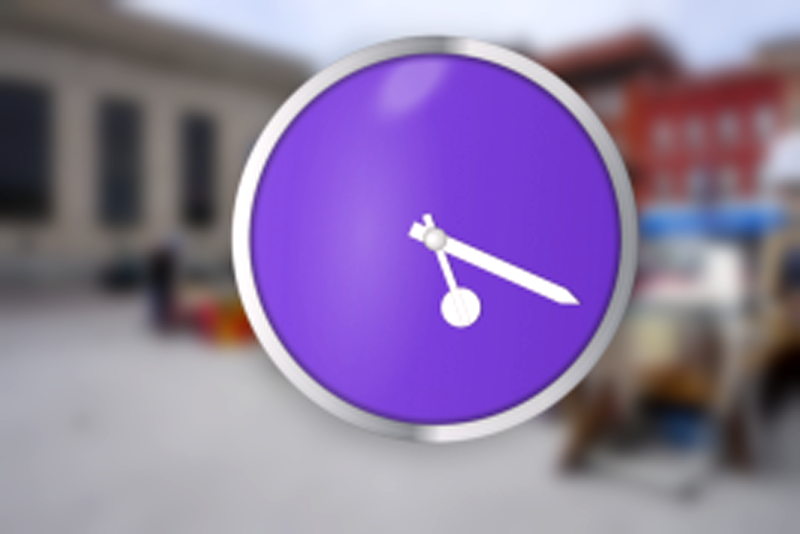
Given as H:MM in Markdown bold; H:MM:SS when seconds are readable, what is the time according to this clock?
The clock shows **5:19**
